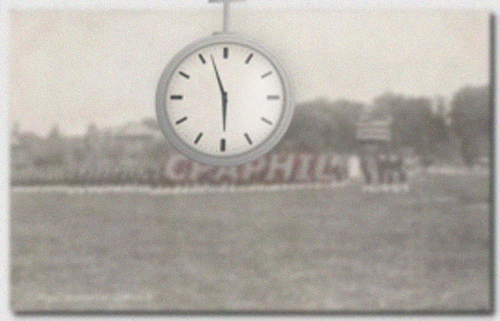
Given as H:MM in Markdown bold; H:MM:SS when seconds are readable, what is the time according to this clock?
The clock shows **5:57**
